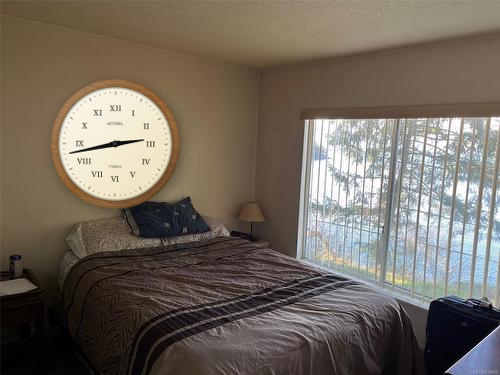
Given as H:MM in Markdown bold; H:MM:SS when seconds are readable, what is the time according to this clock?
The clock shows **2:43**
